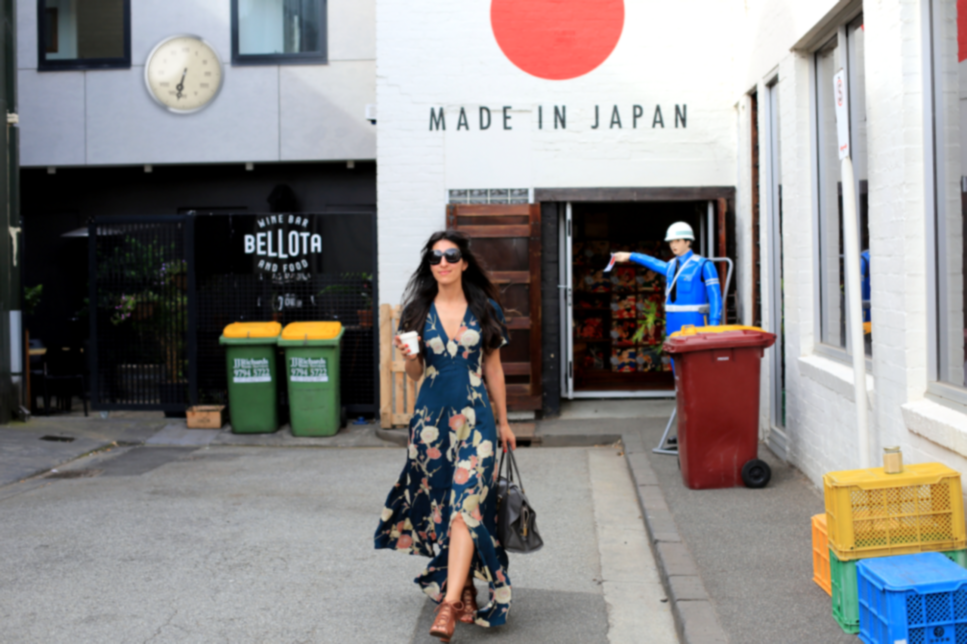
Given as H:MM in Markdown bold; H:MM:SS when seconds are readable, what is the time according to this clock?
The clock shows **6:32**
